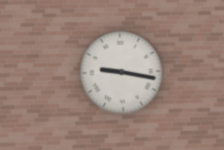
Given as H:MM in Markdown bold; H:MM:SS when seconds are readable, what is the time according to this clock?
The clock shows **9:17**
